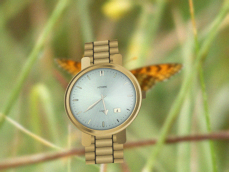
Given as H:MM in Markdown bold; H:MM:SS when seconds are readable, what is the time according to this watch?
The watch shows **5:39**
